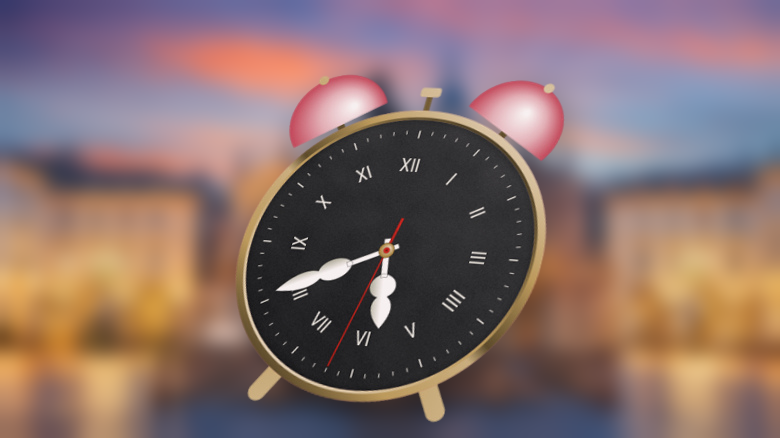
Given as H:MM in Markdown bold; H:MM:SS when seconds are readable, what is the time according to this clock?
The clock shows **5:40:32**
